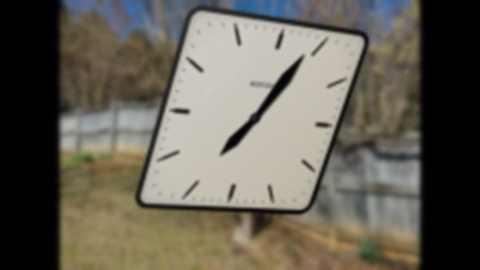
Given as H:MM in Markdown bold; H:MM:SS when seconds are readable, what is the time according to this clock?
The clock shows **7:04**
